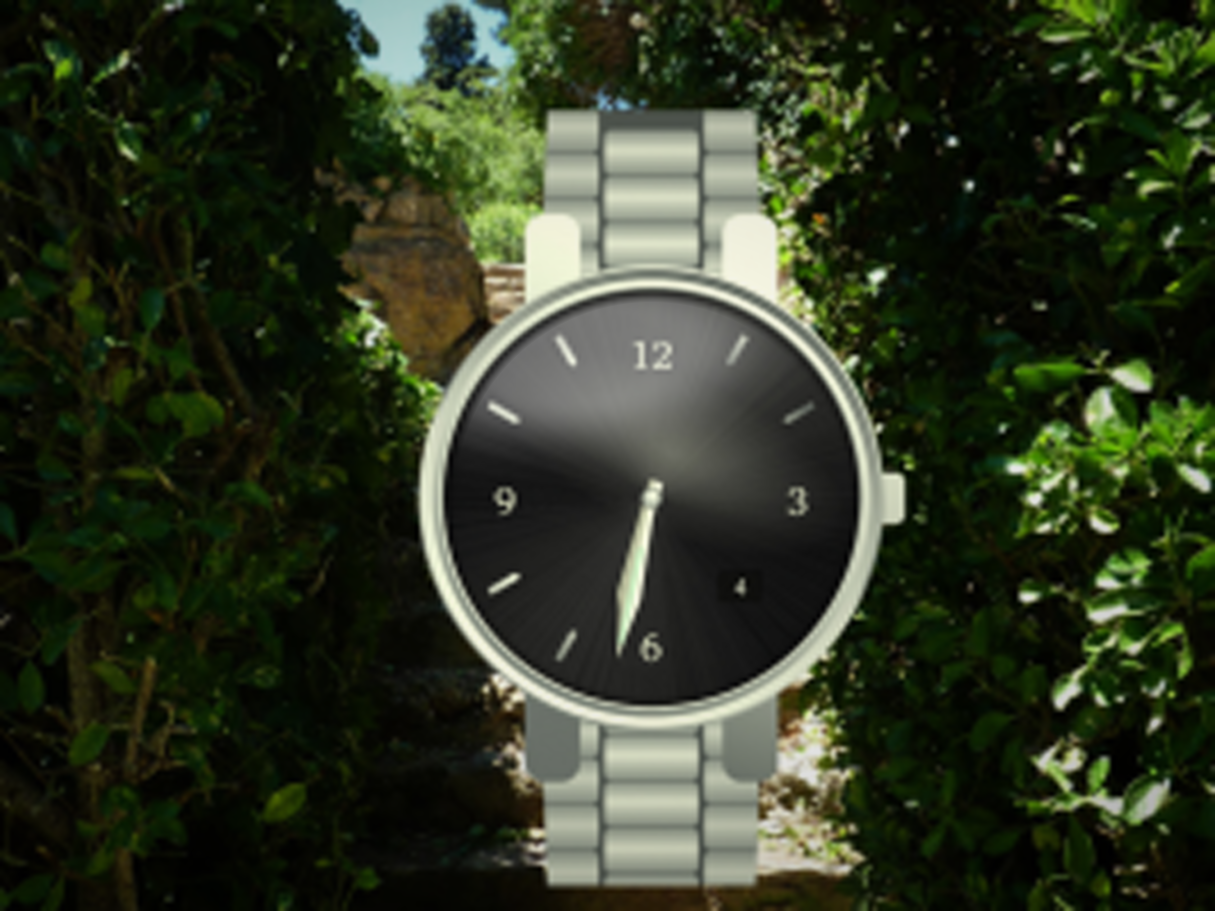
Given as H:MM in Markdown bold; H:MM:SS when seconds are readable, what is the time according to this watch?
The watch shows **6:32**
